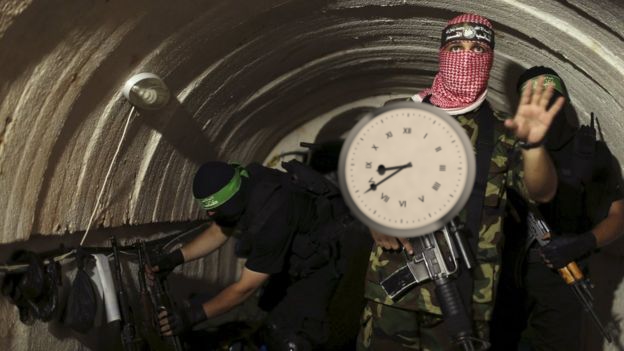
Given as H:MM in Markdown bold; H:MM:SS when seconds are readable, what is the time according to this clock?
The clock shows **8:39**
